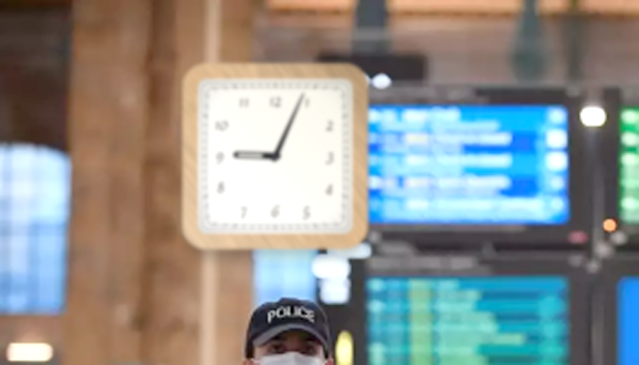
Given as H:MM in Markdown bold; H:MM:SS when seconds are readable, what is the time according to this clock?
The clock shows **9:04**
